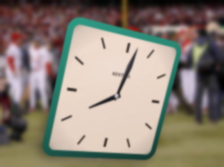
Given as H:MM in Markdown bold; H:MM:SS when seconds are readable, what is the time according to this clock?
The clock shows **8:02**
